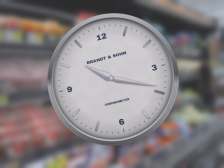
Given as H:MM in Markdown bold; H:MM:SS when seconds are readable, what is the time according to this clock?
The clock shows **10:19**
